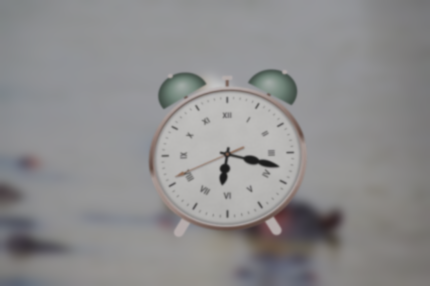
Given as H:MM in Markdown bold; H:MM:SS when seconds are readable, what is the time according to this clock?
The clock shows **6:17:41**
